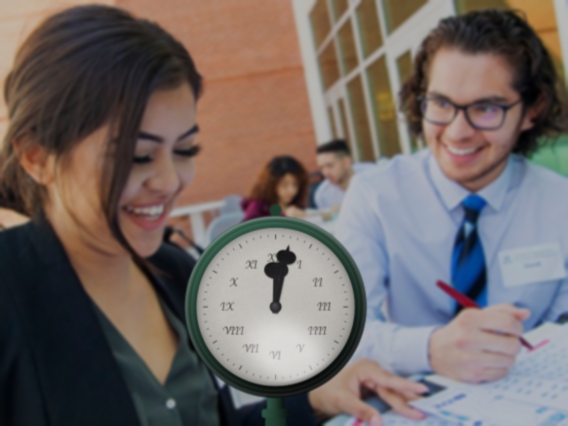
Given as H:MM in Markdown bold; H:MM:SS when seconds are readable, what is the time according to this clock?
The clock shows **12:02**
